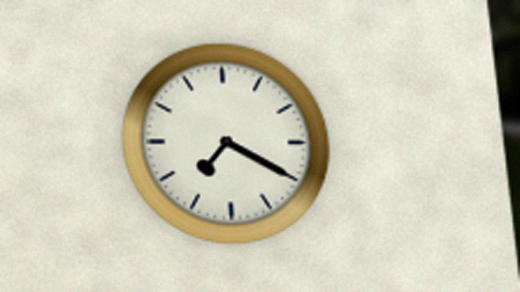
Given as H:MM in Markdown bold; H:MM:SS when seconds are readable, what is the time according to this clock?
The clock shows **7:20**
